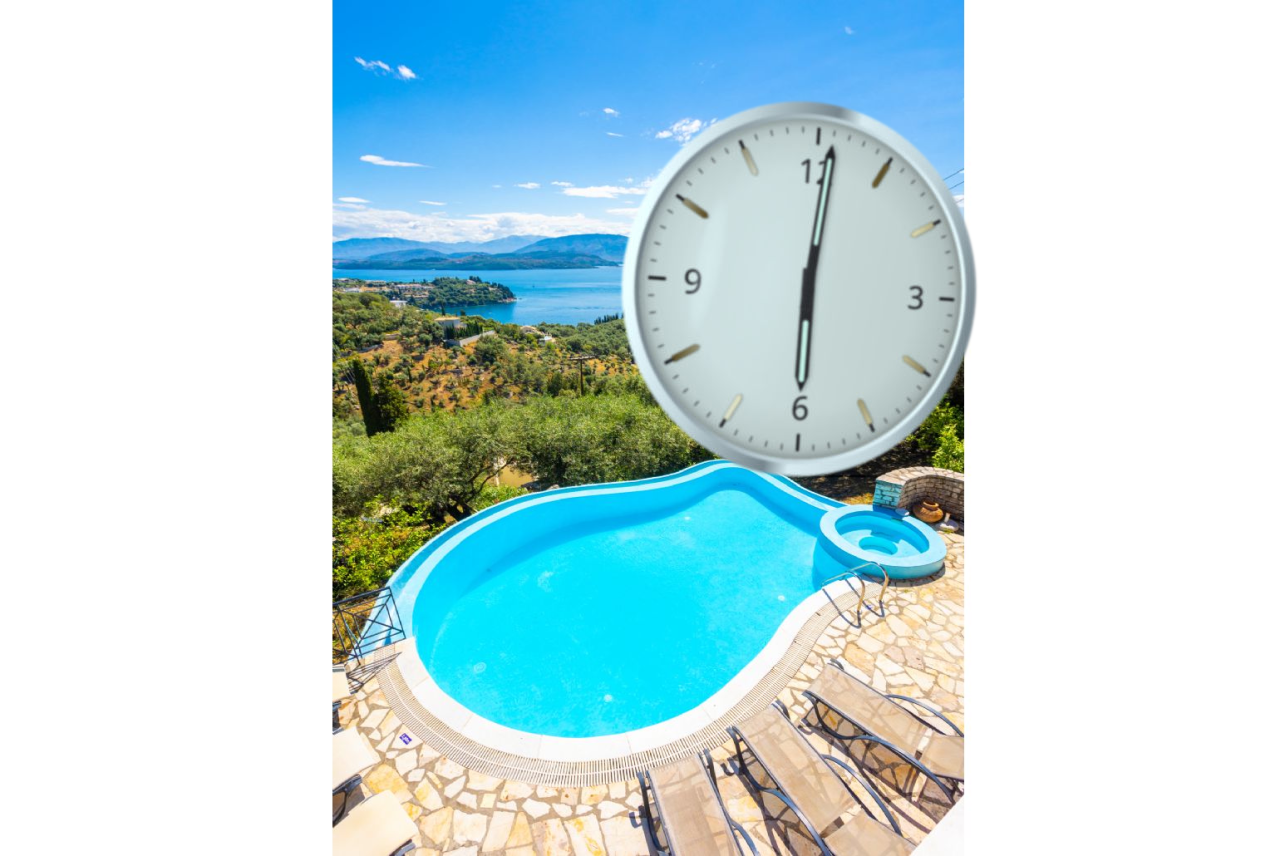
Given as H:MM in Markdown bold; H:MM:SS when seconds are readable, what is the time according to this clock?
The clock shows **6:01**
